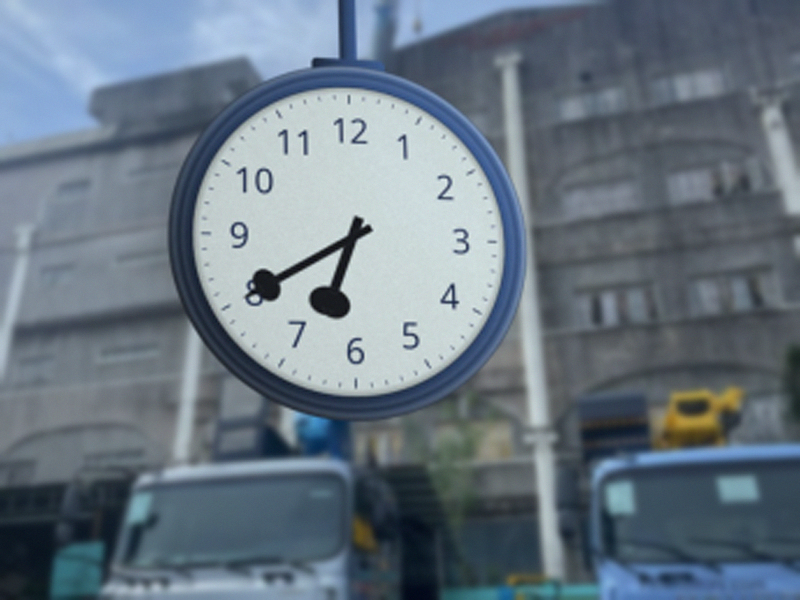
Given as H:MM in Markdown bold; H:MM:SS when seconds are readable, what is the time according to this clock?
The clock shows **6:40**
